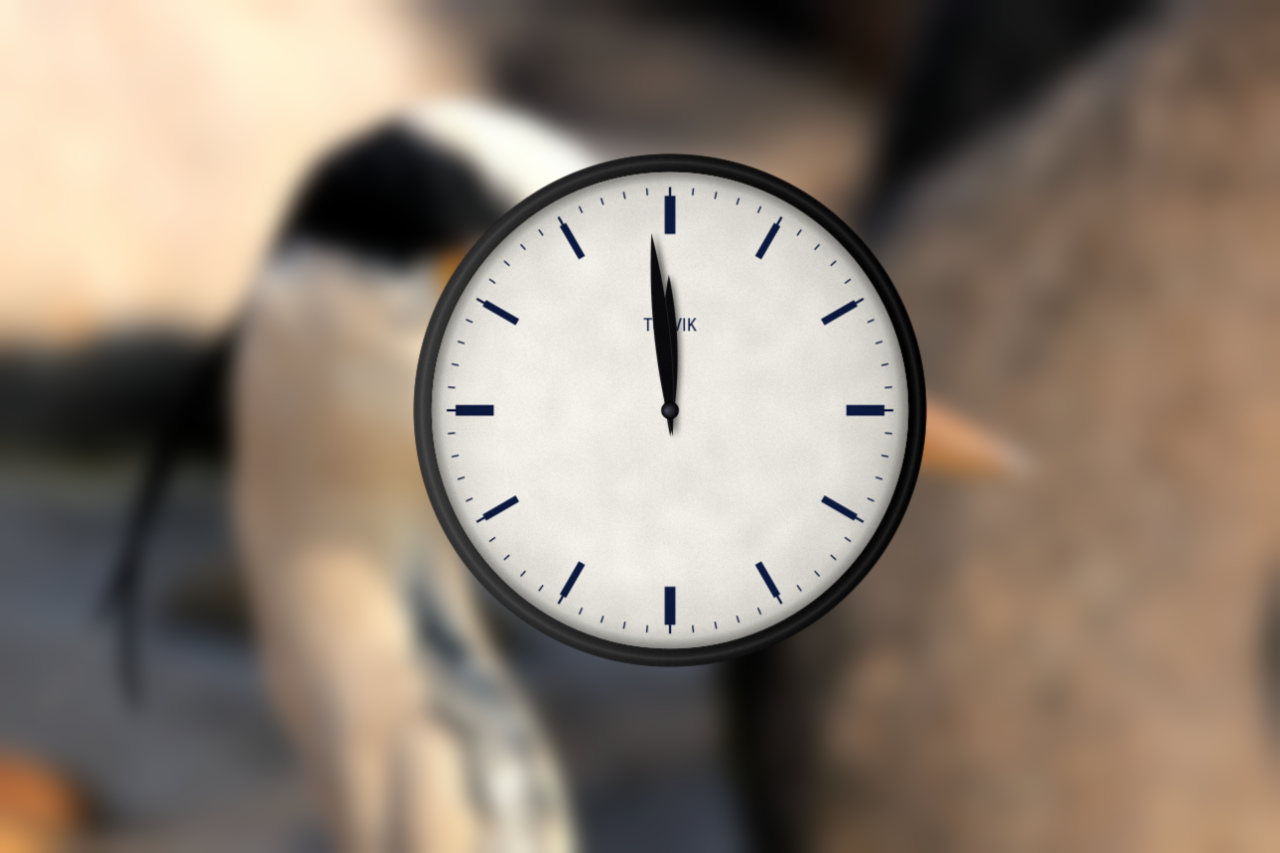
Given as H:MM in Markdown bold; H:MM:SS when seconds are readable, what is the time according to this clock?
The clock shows **11:59**
